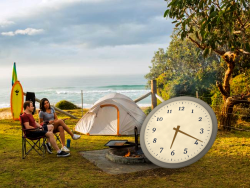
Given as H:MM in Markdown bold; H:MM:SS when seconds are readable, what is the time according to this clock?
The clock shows **6:19**
